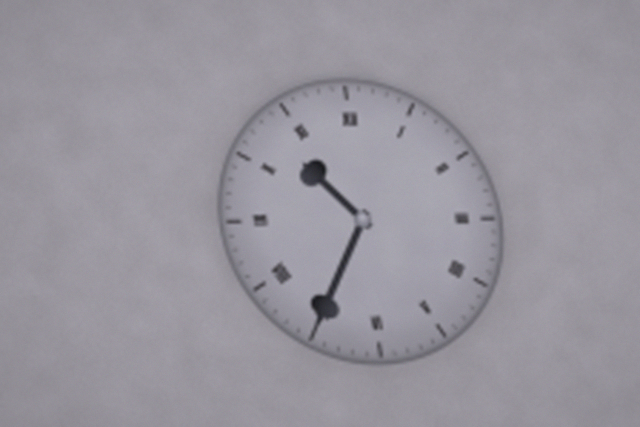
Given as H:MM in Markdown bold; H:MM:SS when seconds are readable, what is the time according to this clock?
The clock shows **10:35**
